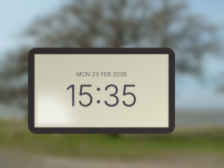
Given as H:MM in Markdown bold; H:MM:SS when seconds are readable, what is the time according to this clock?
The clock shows **15:35**
